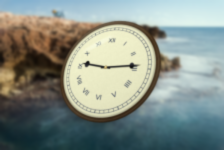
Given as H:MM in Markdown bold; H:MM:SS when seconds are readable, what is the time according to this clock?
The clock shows **9:14**
